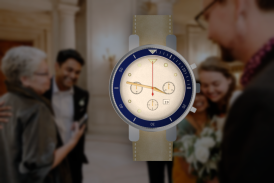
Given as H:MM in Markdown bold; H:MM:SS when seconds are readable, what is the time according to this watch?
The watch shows **3:47**
